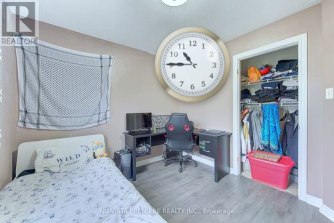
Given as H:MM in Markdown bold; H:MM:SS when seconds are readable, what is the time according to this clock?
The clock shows **10:45**
